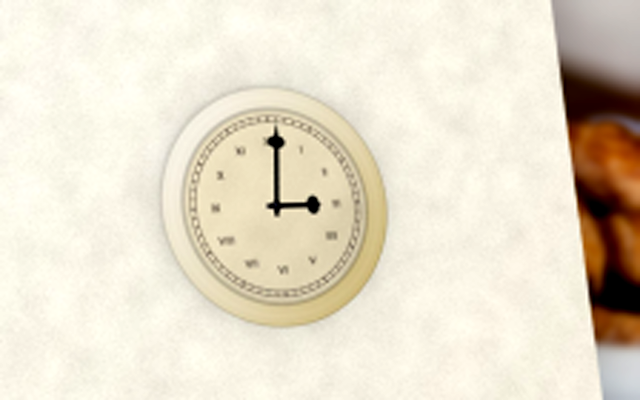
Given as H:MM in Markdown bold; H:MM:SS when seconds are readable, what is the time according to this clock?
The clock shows **3:01**
